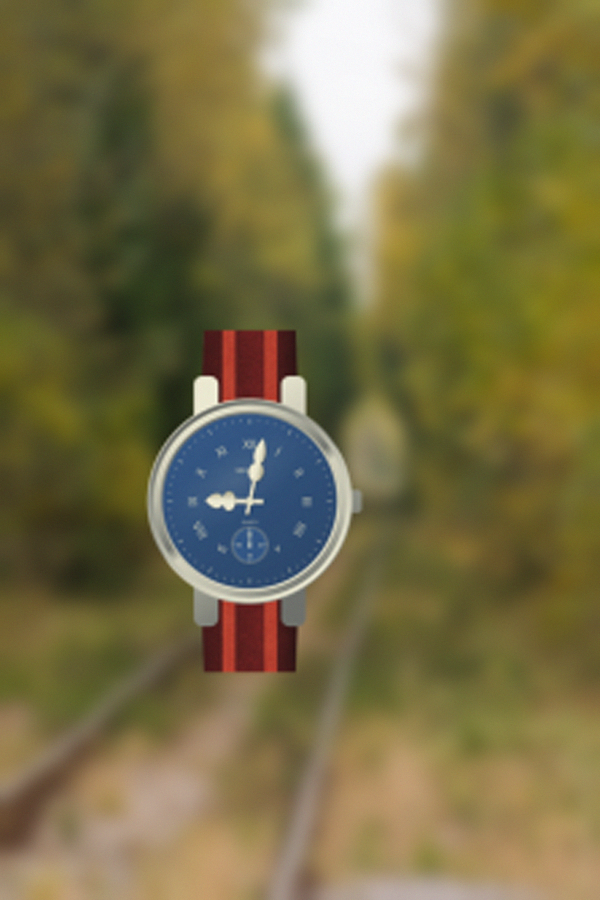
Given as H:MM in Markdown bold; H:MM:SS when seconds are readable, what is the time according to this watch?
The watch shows **9:02**
